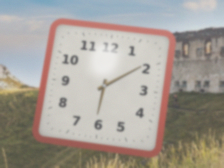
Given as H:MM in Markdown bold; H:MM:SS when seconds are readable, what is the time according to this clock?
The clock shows **6:09**
